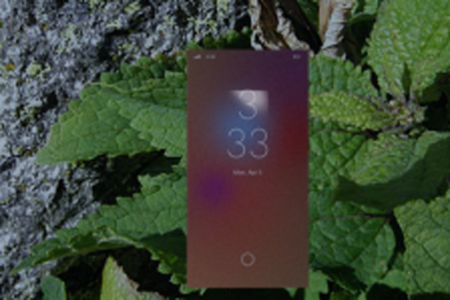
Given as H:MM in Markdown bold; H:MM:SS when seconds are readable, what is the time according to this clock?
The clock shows **3:33**
